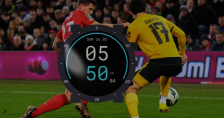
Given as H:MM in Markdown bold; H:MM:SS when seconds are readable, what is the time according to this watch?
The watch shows **5:50**
